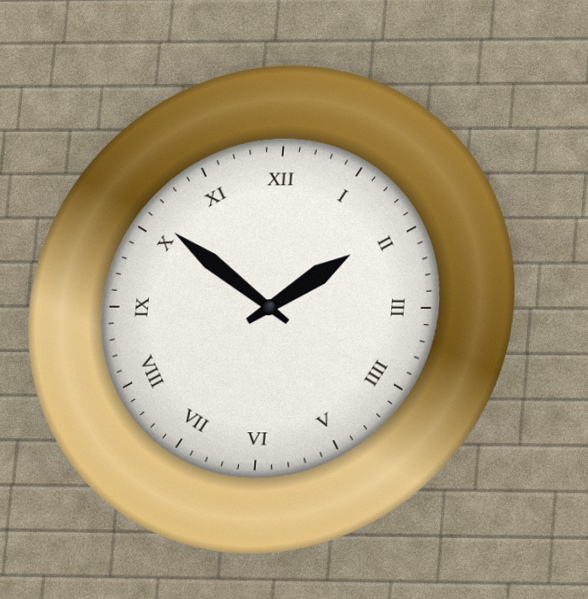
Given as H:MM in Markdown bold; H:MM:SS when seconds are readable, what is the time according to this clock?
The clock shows **1:51**
